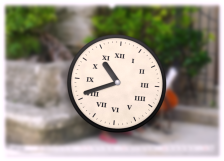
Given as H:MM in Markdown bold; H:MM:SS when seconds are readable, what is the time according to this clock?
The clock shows **10:41**
